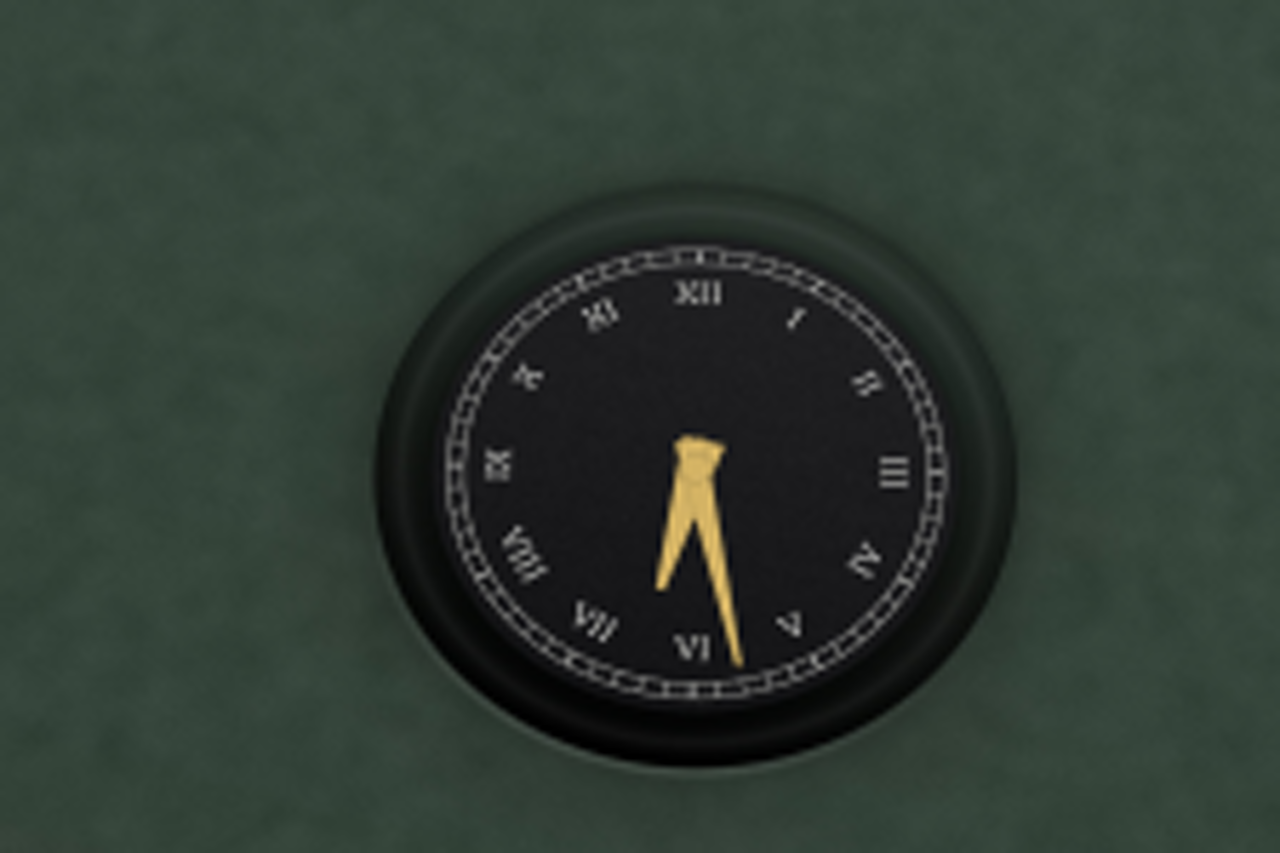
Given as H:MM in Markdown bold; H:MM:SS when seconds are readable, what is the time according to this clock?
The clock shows **6:28**
